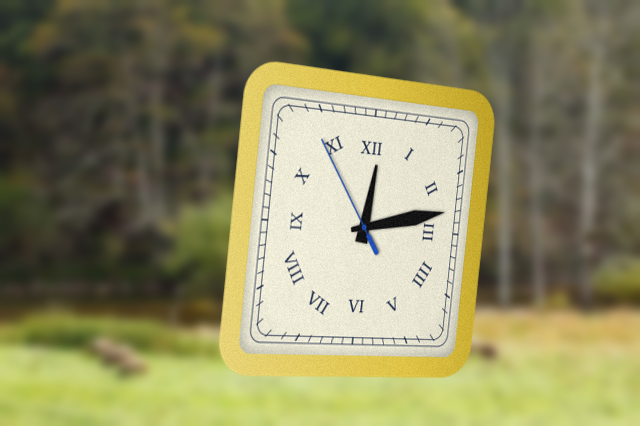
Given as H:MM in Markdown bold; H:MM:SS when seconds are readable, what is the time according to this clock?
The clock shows **12:12:54**
